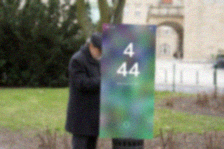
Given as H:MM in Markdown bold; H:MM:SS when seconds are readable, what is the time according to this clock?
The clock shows **4:44**
